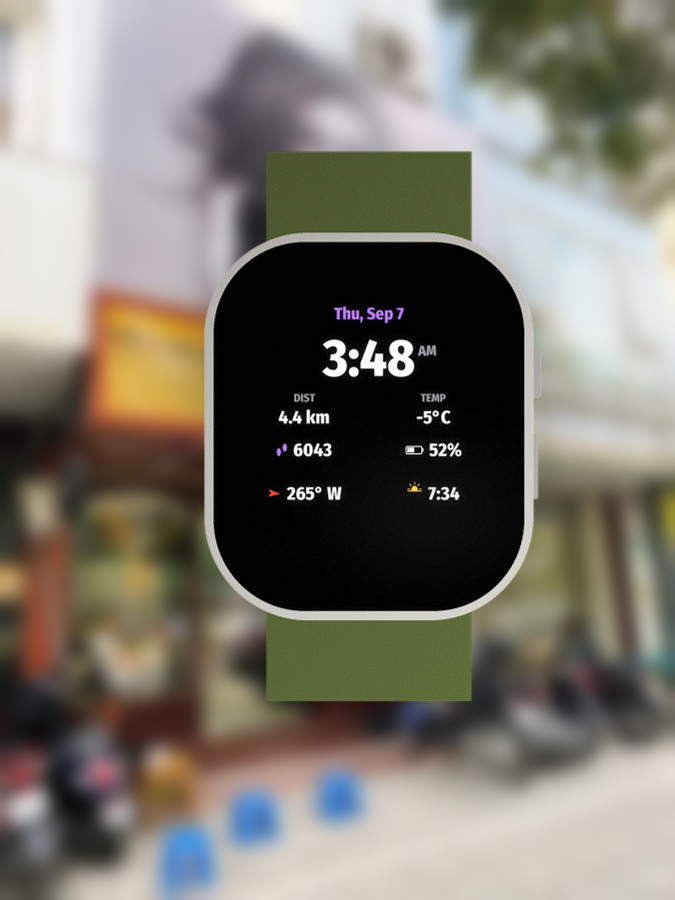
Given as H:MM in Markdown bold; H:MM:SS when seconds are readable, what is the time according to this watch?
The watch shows **3:48**
